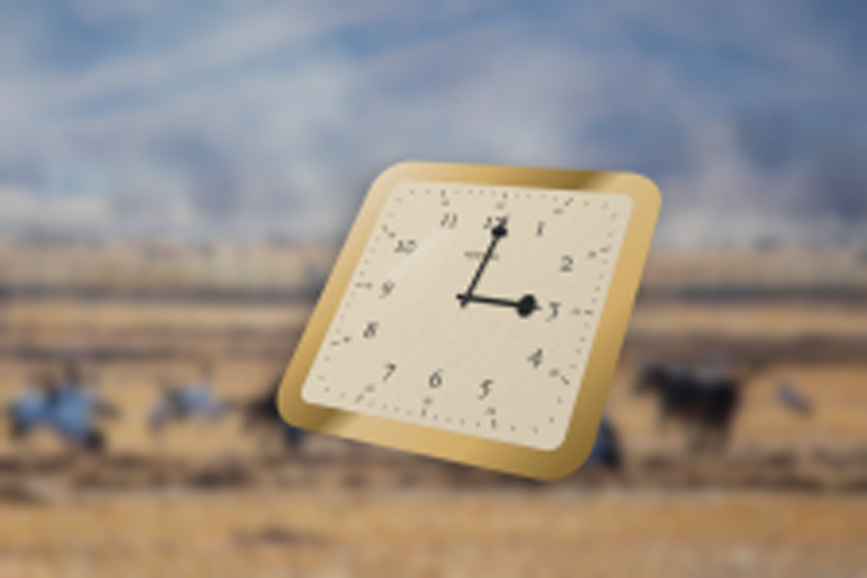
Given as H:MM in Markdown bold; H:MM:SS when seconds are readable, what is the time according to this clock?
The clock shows **3:01**
